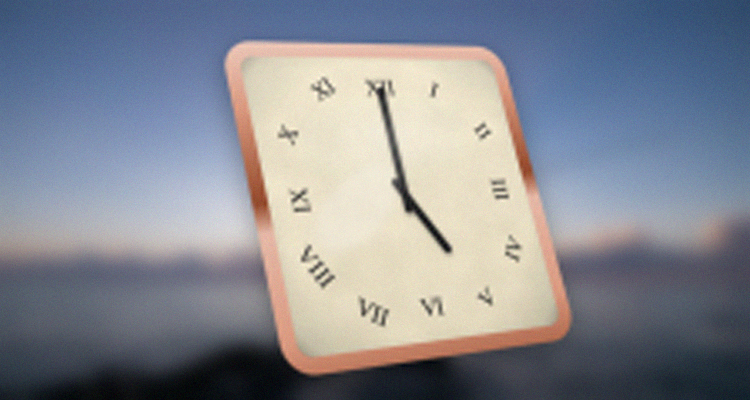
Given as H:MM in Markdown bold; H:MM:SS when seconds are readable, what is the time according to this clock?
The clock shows **5:00**
